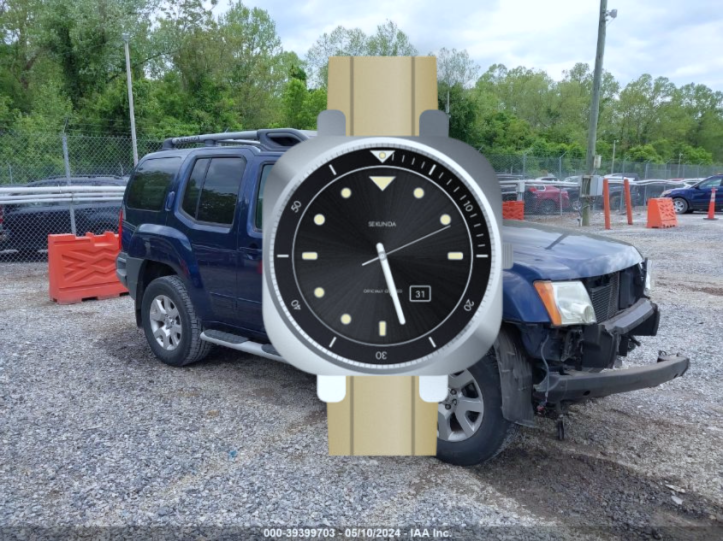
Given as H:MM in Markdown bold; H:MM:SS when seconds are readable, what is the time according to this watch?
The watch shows **5:27:11**
